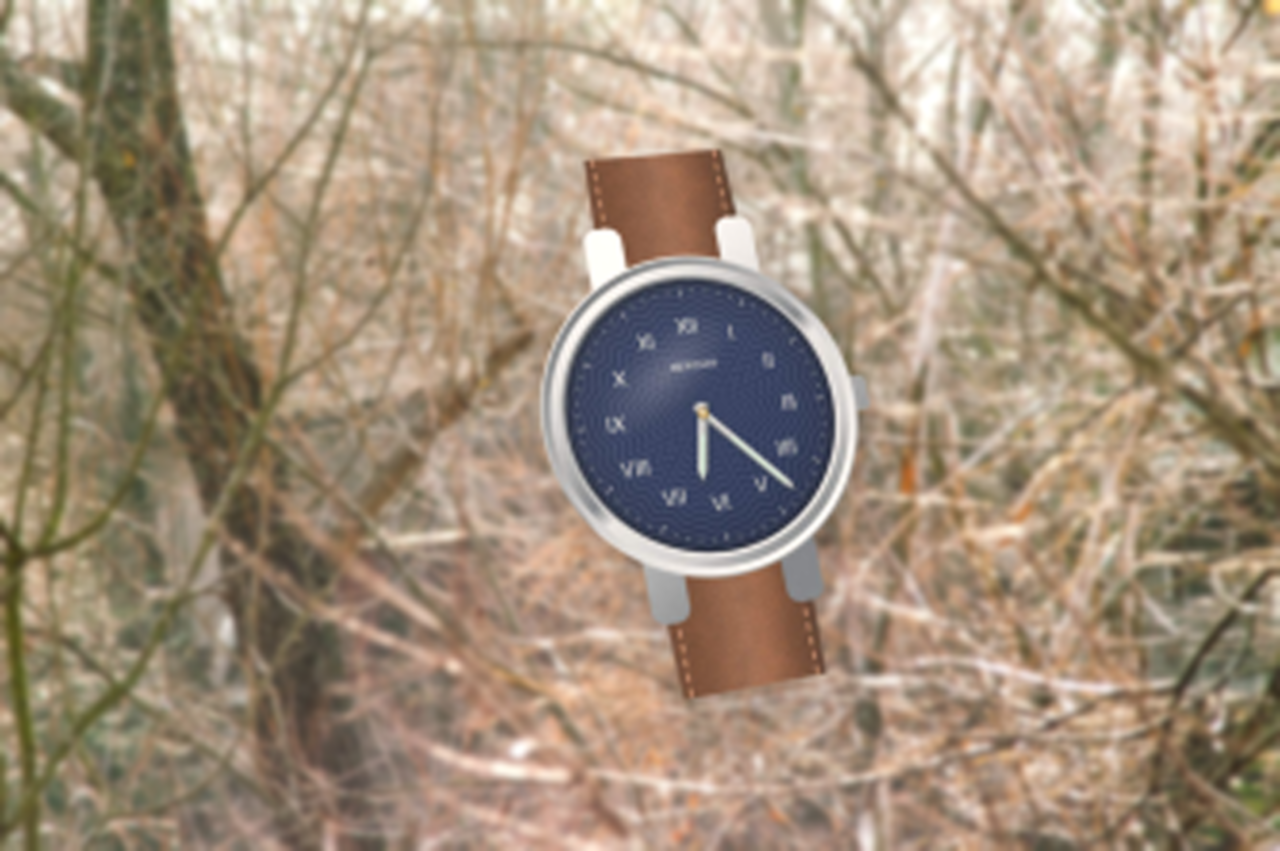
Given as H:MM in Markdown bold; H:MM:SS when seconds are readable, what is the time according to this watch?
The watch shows **6:23**
